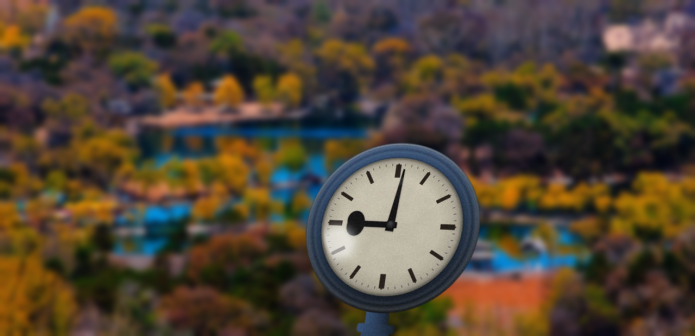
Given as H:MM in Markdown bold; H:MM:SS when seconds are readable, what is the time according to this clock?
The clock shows **9:01**
